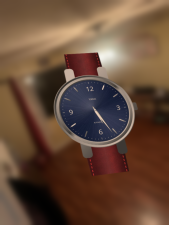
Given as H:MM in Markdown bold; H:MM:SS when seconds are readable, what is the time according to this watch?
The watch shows **5:26**
